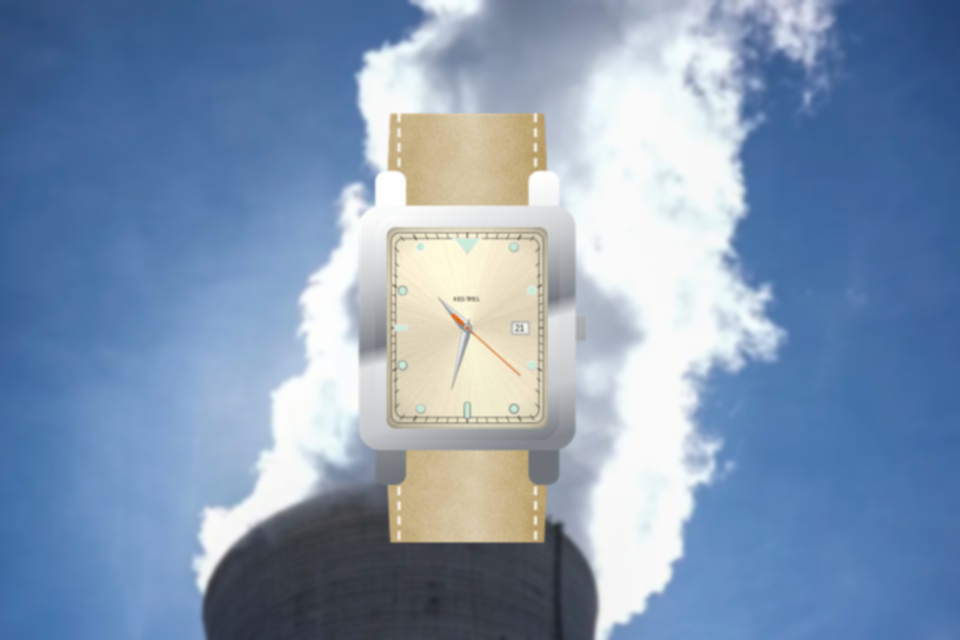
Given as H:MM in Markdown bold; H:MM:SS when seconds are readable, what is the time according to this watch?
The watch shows **10:32:22**
